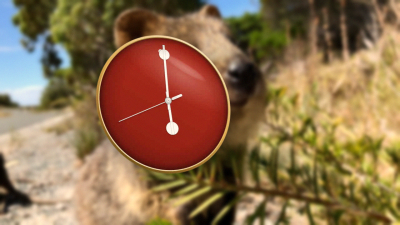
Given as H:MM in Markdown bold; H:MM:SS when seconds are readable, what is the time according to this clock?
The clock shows **6:00:42**
